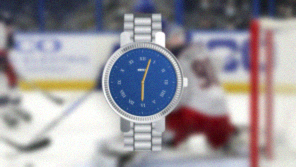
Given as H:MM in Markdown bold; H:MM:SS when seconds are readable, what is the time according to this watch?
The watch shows **6:03**
